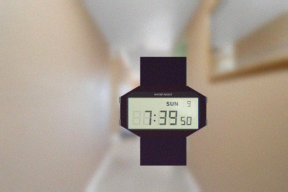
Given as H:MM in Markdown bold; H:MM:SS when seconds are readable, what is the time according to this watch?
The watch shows **7:39:50**
